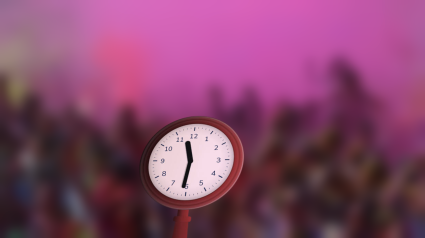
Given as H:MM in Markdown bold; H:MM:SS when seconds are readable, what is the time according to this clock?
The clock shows **11:31**
